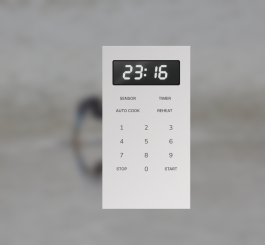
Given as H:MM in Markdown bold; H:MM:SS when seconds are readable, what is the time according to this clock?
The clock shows **23:16**
